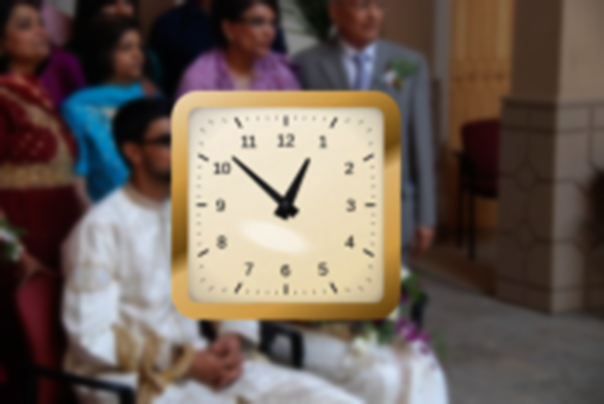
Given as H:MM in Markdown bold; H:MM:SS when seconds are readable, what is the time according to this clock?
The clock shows **12:52**
